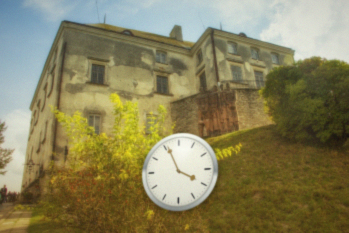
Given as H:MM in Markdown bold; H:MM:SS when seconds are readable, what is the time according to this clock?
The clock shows **3:56**
